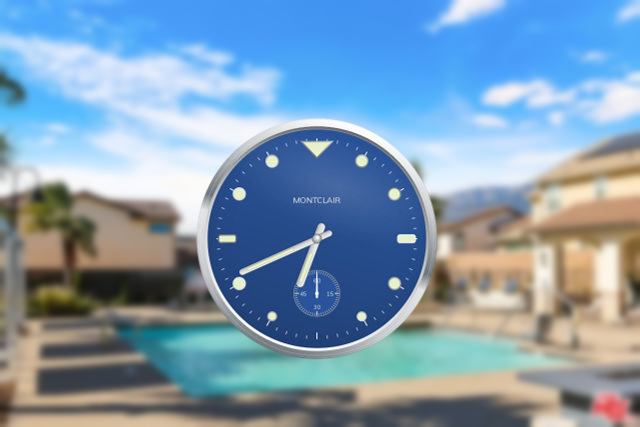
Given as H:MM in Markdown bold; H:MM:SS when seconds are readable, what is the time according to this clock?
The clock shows **6:41**
